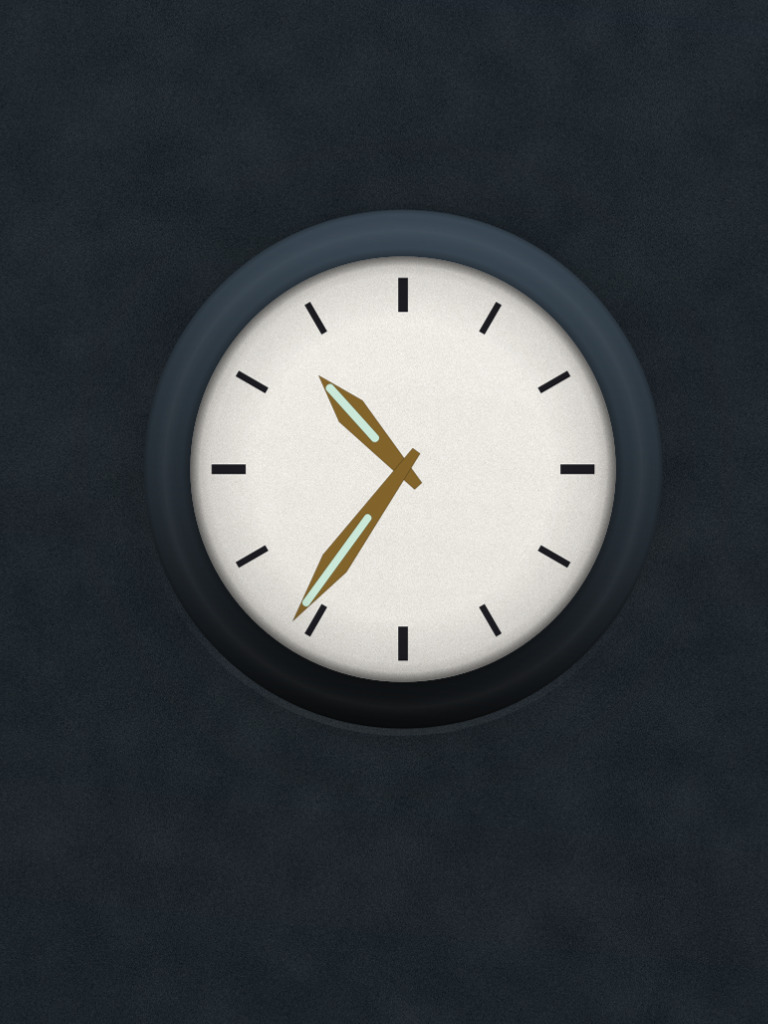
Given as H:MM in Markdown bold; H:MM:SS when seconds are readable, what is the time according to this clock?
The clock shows **10:36**
